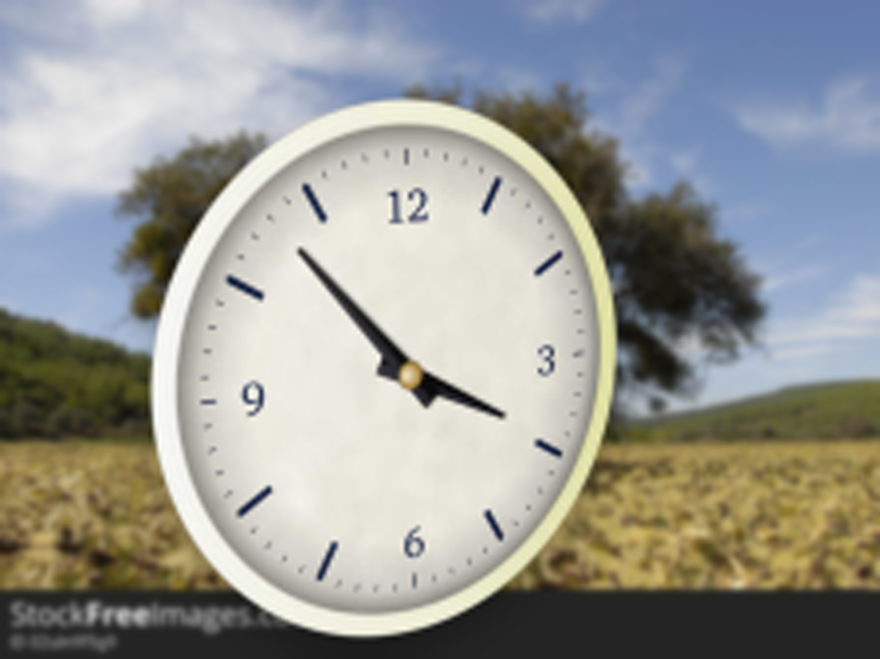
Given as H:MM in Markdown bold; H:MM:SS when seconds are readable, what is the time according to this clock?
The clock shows **3:53**
